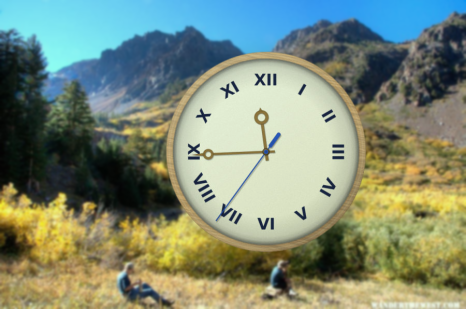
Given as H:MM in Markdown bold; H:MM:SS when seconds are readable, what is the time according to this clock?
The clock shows **11:44:36**
